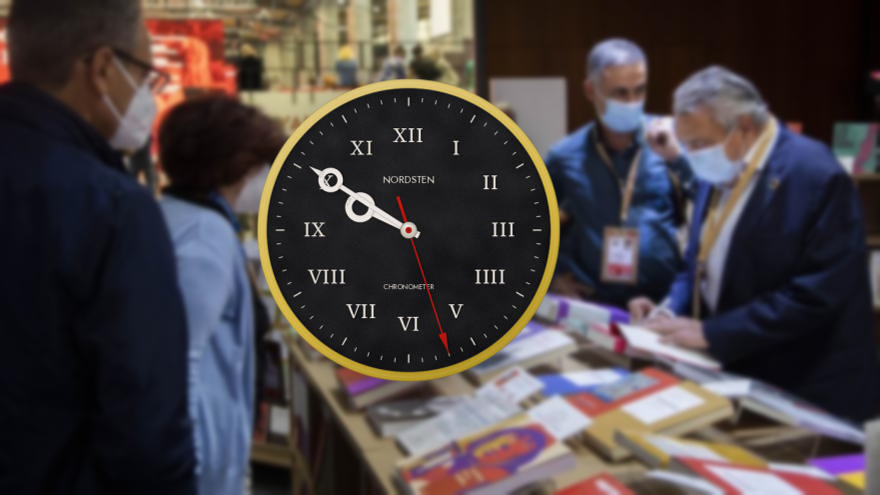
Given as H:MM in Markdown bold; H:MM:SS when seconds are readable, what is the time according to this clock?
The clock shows **9:50:27**
